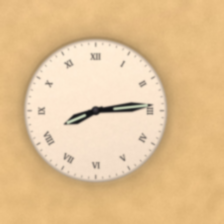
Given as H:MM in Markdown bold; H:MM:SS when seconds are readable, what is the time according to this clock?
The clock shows **8:14**
